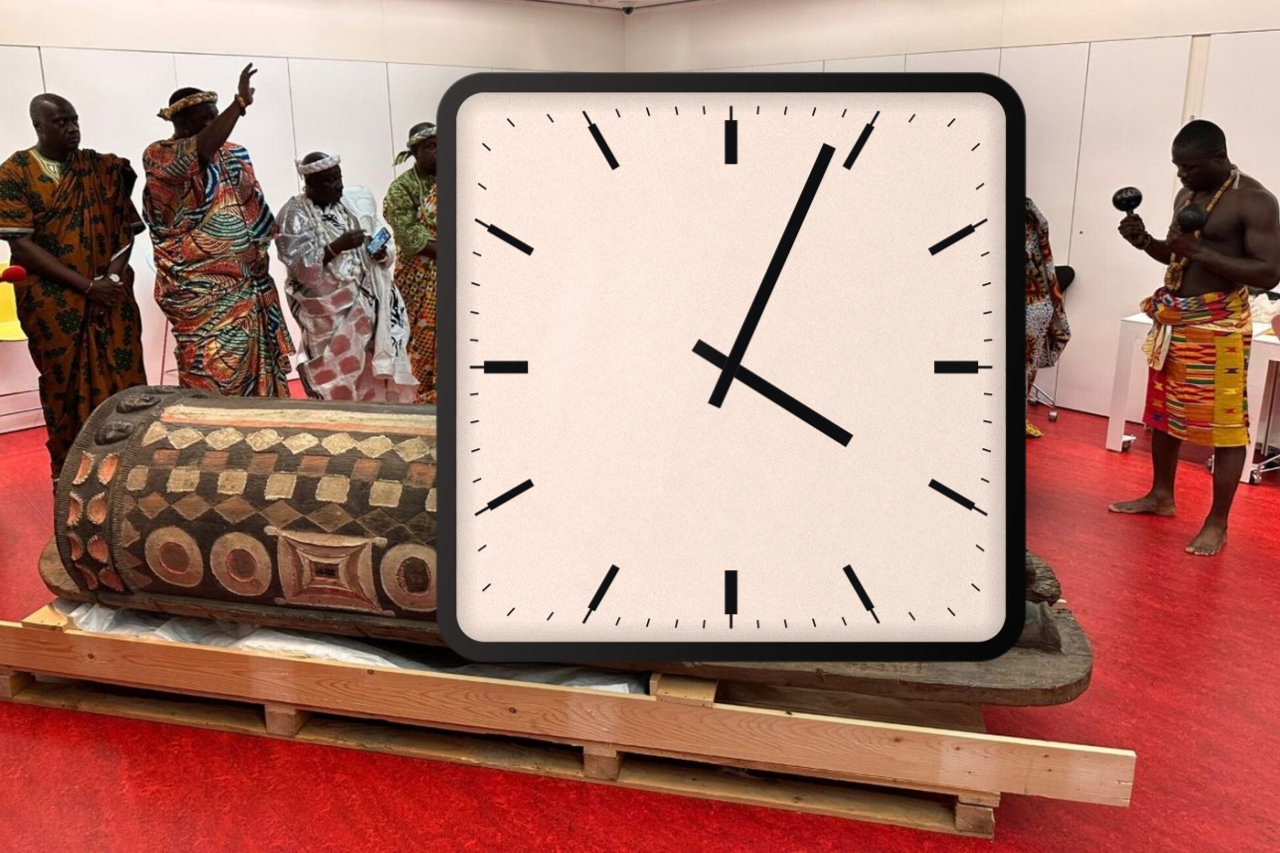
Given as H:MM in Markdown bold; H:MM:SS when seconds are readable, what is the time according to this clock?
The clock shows **4:04**
